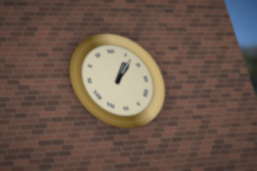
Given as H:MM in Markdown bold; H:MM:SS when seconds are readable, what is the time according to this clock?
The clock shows **1:07**
